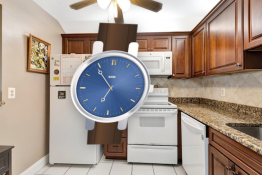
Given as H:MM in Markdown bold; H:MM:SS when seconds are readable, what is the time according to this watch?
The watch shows **6:54**
